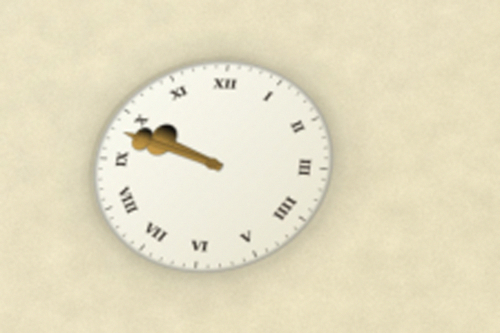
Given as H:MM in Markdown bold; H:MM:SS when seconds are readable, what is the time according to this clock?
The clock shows **9:48**
